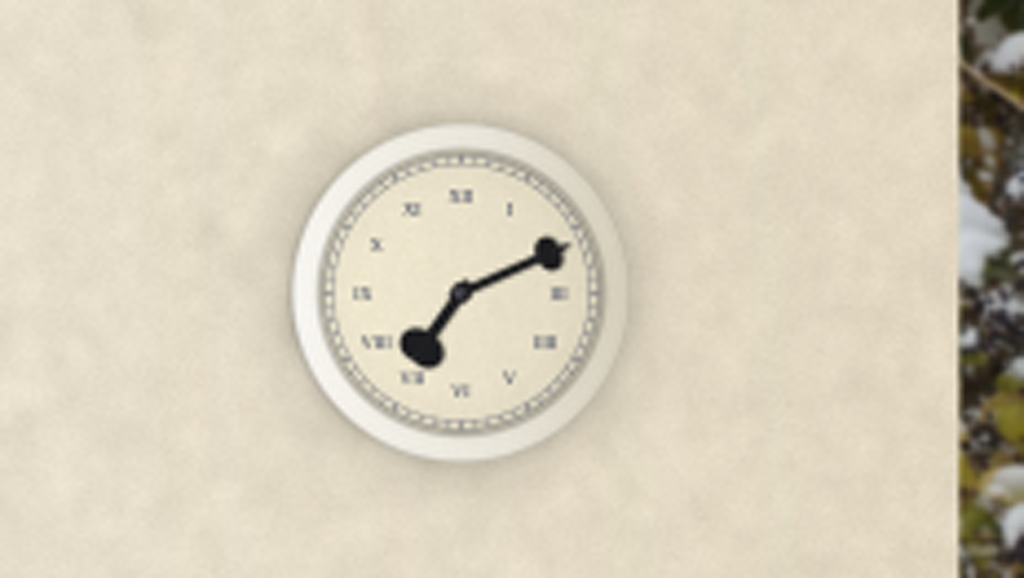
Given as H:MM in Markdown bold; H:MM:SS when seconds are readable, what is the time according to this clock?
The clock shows **7:11**
